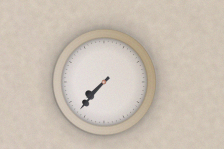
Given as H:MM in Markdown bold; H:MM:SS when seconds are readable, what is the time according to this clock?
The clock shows **7:37**
